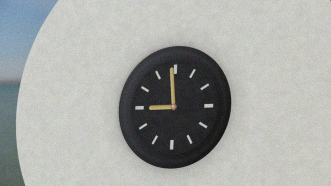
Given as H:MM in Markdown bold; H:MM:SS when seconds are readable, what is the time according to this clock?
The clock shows **8:59**
